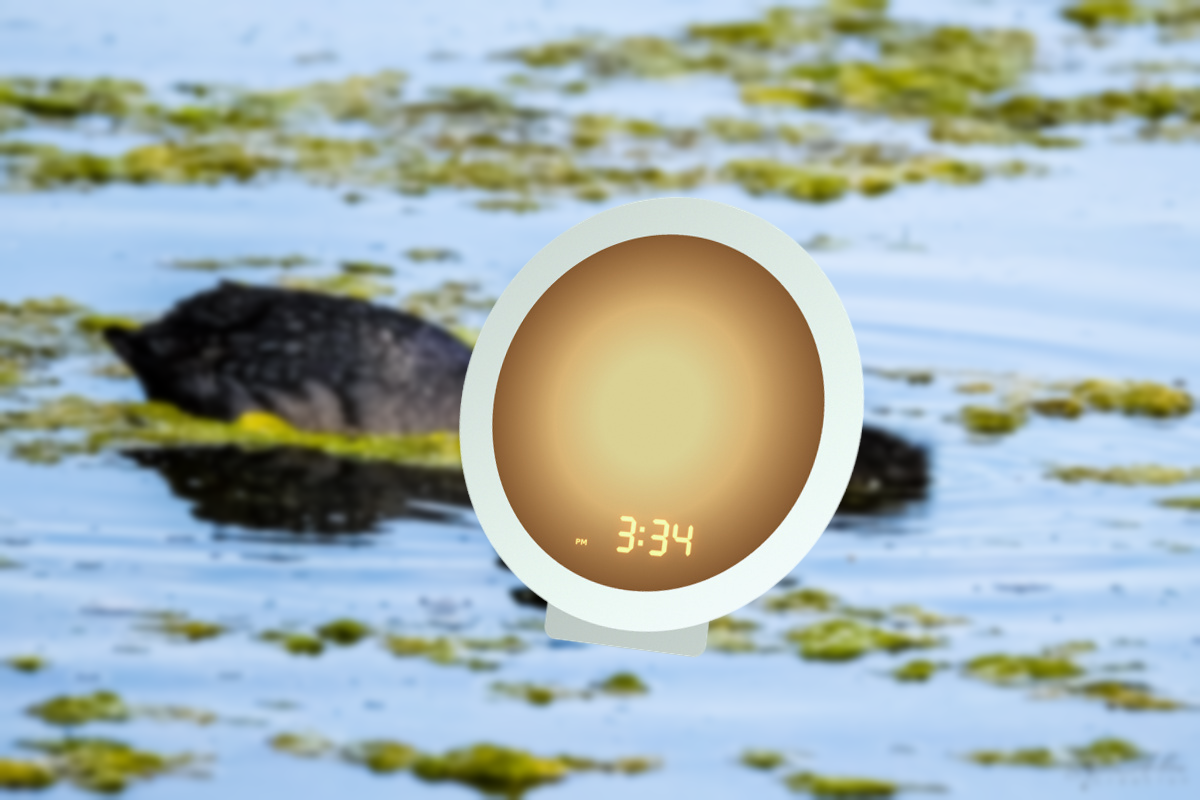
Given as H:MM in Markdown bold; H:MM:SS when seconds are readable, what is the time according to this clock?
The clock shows **3:34**
